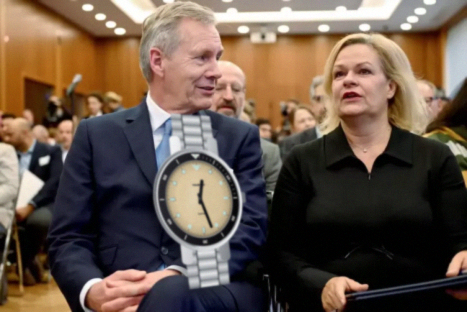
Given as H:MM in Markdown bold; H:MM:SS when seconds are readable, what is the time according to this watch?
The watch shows **12:27**
